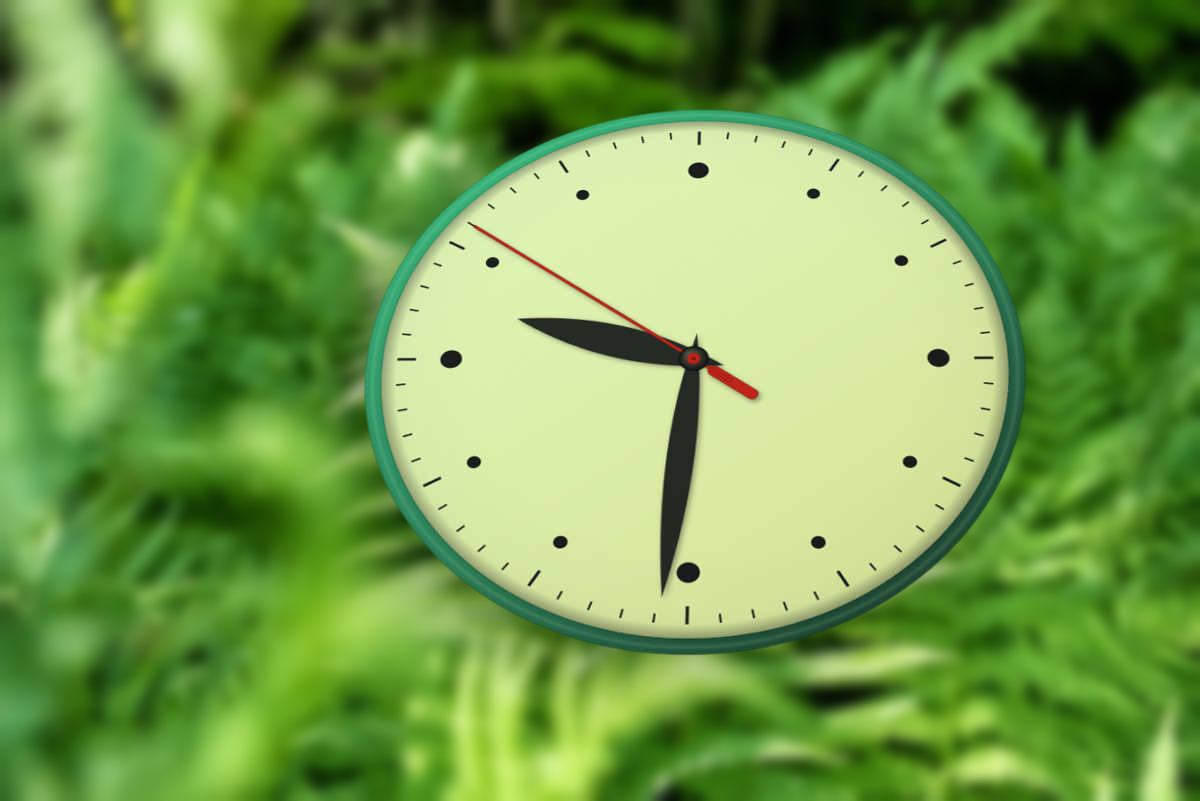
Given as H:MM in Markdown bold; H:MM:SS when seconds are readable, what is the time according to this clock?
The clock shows **9:30:51**
